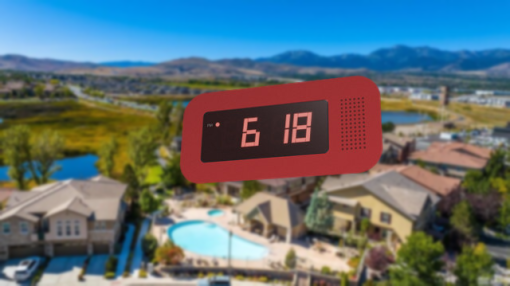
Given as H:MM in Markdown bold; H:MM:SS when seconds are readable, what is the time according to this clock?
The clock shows **6:18**
